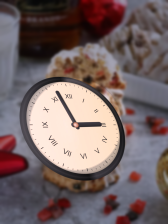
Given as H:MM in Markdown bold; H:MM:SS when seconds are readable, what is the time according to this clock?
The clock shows **2:57**
